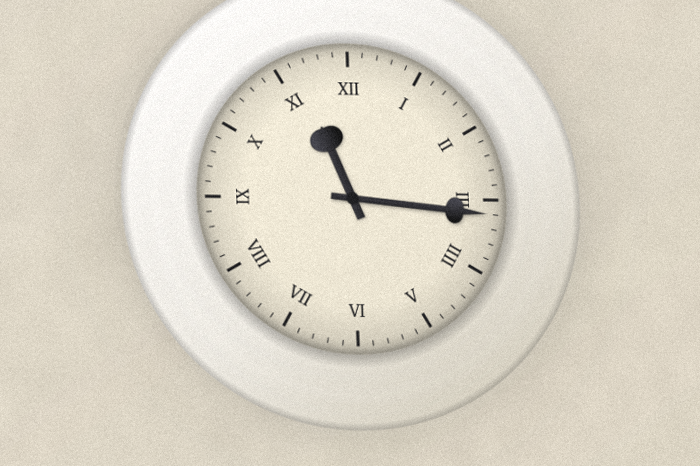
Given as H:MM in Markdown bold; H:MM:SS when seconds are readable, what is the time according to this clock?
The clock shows **11:16**
